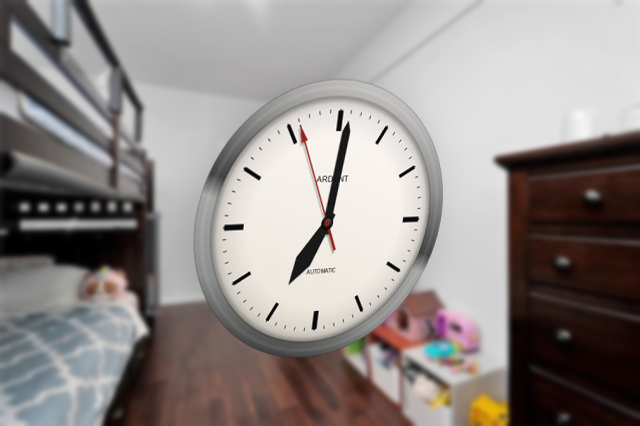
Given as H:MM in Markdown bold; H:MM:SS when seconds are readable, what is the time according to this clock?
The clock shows **7:00:56**
